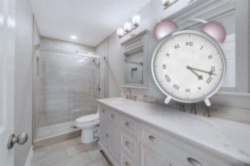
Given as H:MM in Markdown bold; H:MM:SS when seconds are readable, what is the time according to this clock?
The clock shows **4:17**
